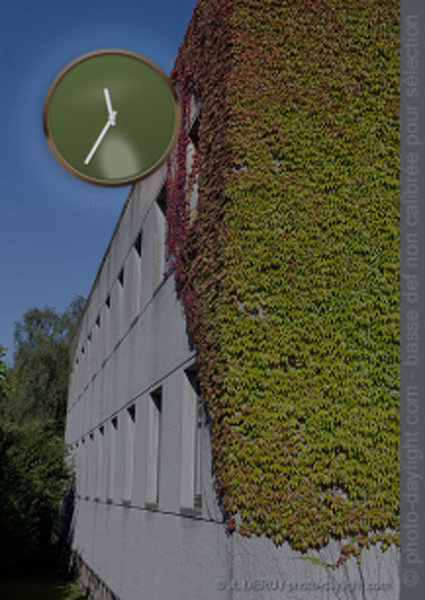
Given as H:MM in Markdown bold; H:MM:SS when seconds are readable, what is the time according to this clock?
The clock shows **11:35**
